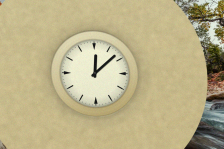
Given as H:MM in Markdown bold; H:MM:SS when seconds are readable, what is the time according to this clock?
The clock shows **12:08**
